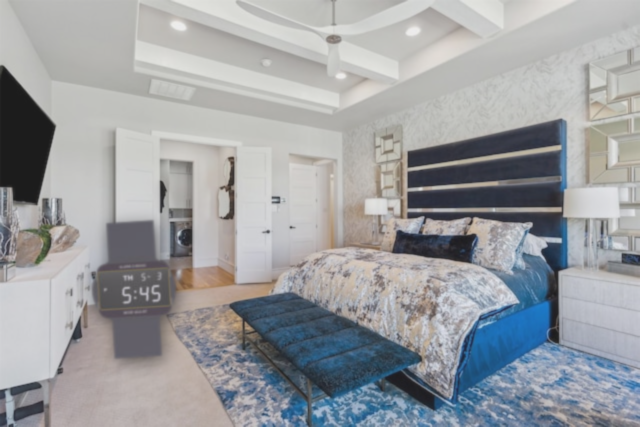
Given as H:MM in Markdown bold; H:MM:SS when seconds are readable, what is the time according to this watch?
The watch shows **5:45**
